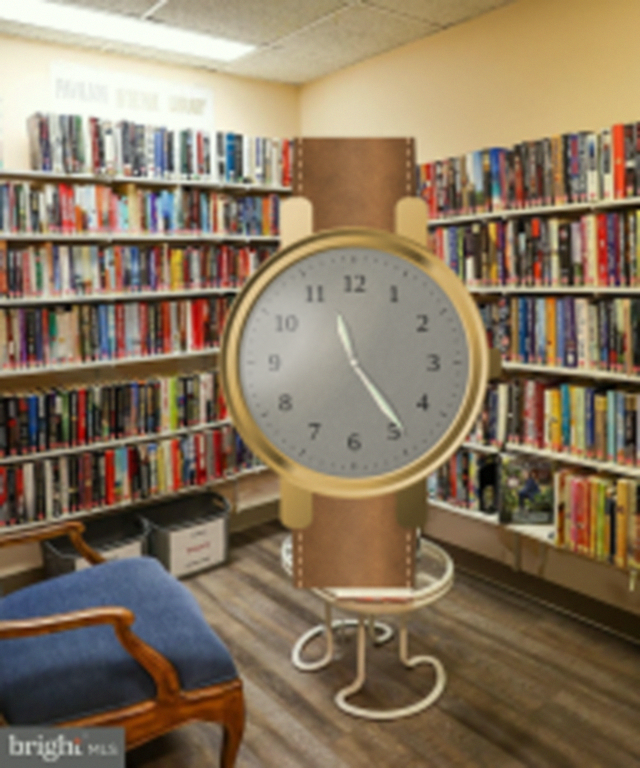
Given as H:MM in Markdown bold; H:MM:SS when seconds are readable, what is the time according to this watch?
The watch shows **11:24**
